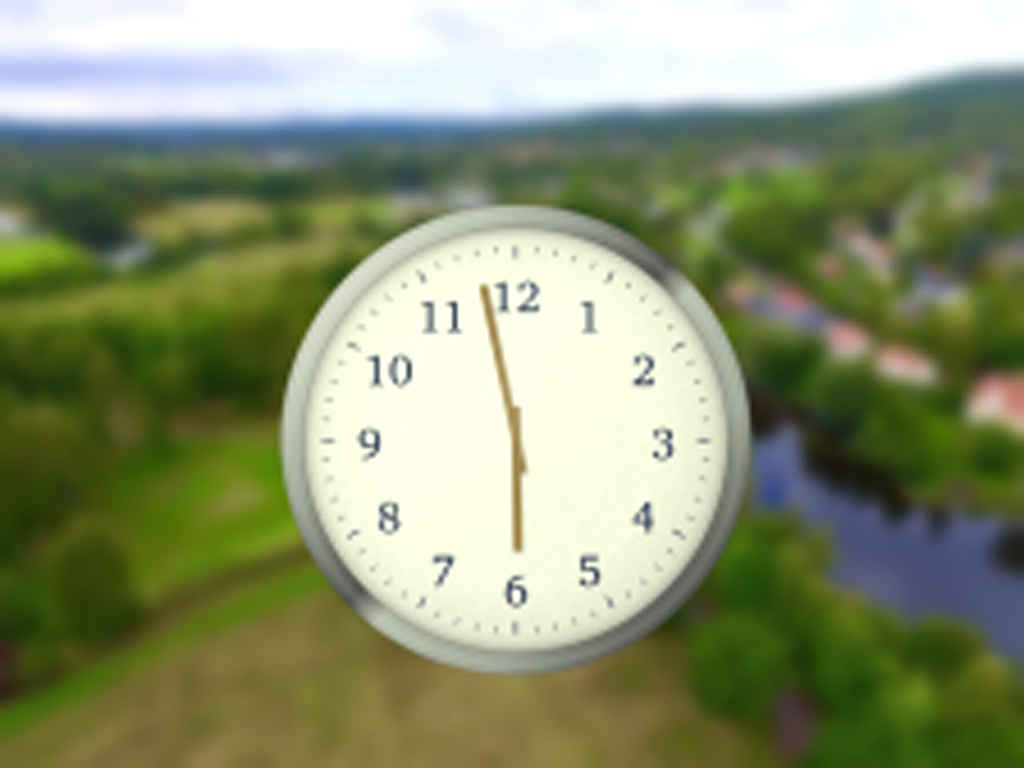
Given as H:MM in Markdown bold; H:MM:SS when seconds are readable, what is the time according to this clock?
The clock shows **5:58**
